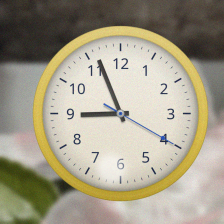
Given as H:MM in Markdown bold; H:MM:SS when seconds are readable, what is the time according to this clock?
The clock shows **8:56:20**
